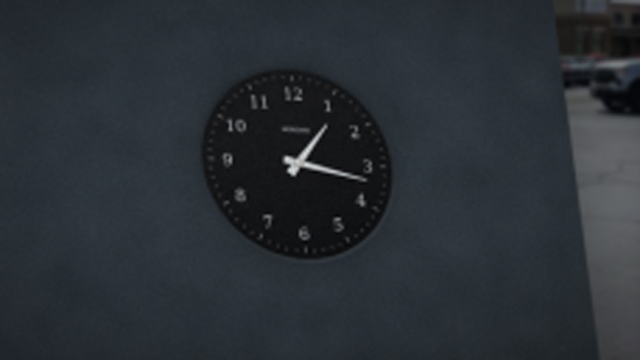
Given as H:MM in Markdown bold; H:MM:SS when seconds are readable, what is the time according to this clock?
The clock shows **1:17**
